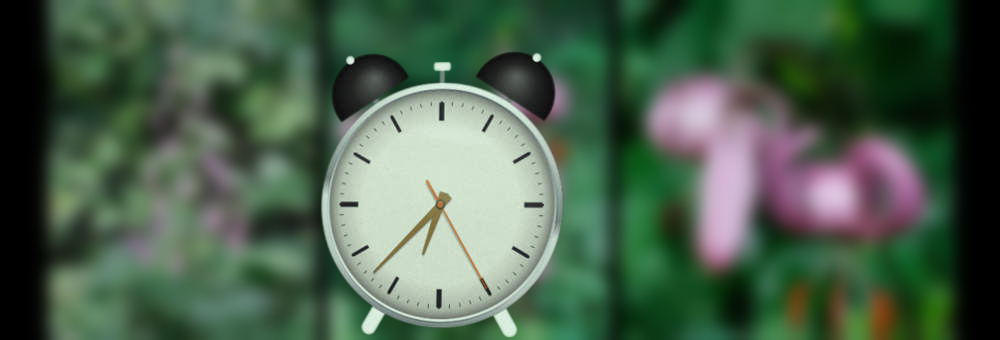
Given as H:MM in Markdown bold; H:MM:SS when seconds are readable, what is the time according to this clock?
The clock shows **6:37:25**
